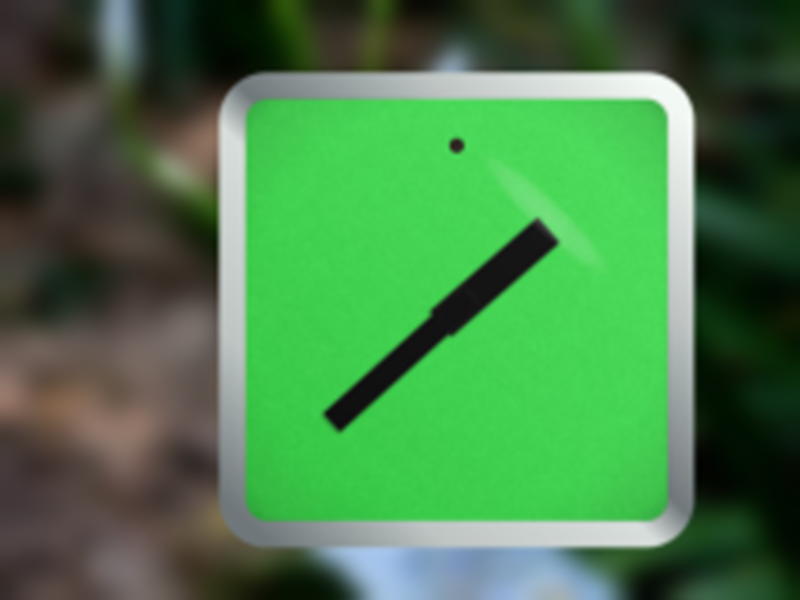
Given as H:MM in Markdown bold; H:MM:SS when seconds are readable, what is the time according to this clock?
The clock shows **1:38**
